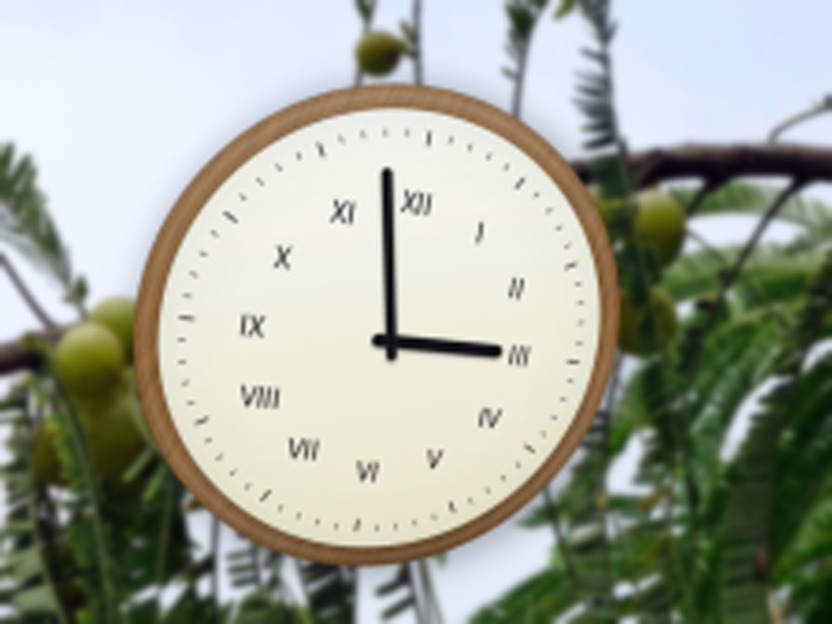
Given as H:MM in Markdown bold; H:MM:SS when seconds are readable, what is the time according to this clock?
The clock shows **2:58**
